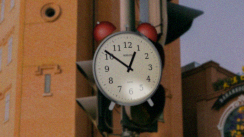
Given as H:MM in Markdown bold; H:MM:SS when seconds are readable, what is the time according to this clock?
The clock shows **12:51**
